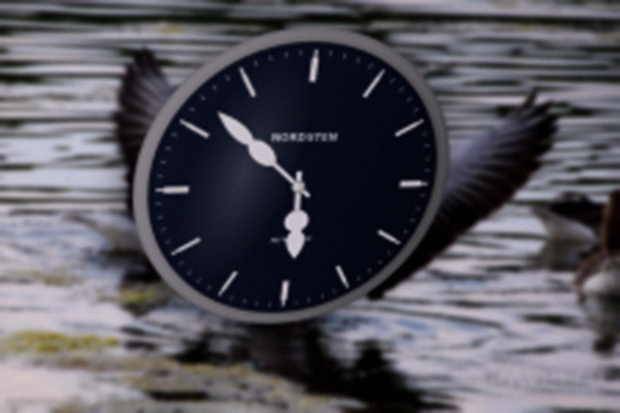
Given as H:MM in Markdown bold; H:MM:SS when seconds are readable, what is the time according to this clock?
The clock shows **5:52**
